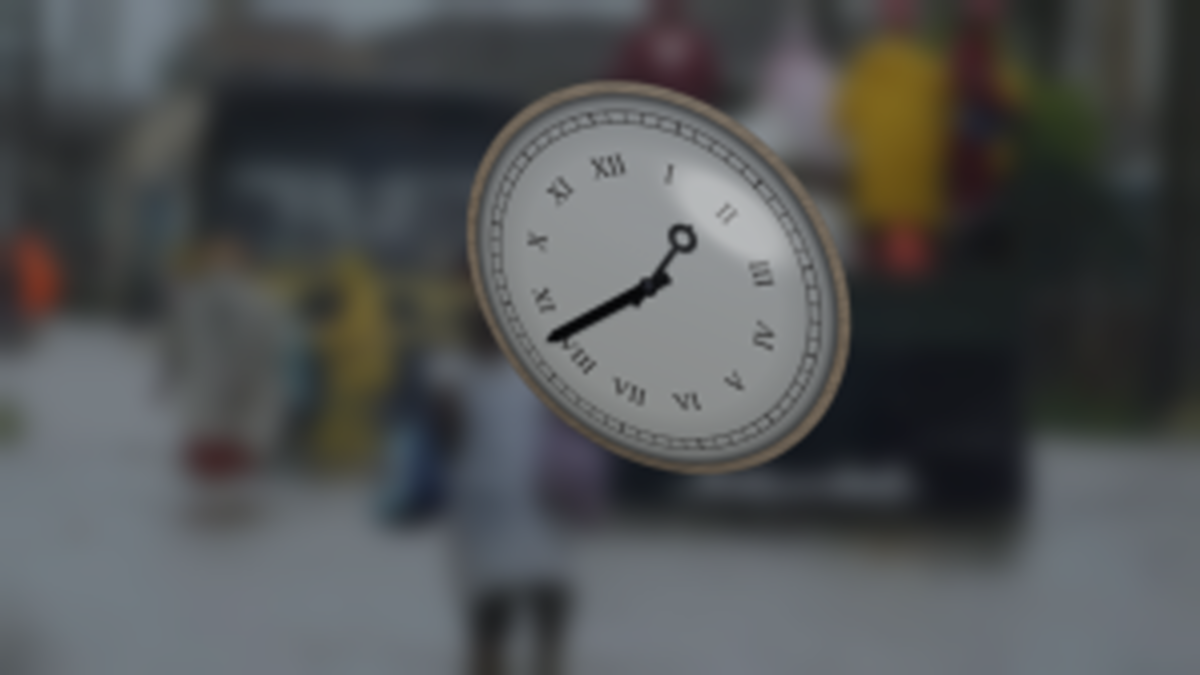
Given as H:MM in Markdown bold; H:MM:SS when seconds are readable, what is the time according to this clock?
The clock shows **1:42**
